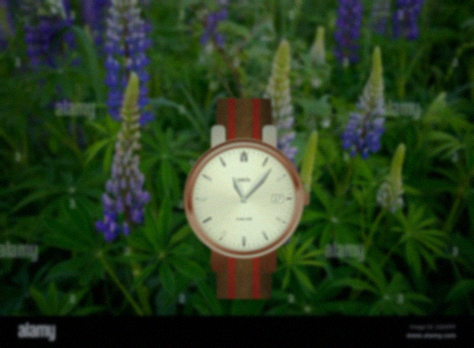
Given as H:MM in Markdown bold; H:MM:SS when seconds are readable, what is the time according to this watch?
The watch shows **11:07**
